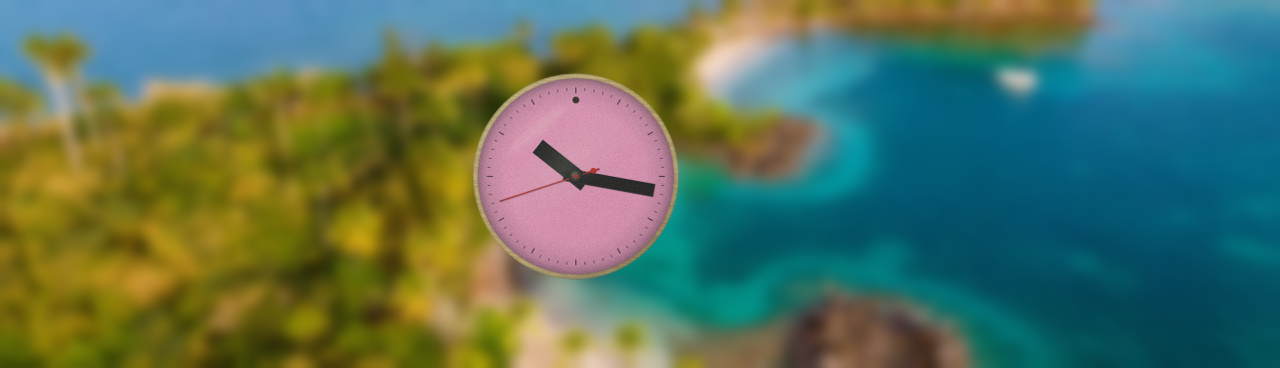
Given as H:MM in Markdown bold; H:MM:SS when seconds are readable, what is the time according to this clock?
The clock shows **10:16:42**
